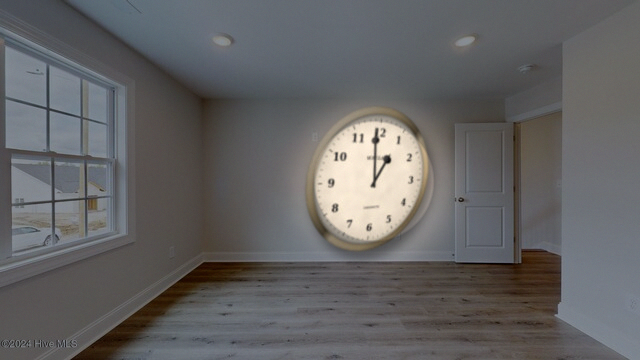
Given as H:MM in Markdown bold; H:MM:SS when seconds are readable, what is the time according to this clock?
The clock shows **12:59**
